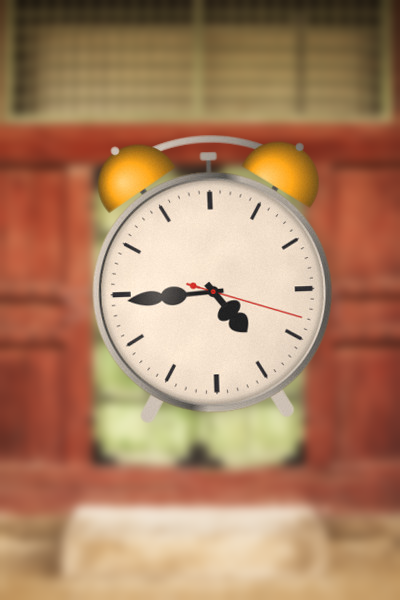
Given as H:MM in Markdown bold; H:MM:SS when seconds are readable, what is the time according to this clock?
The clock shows **4:44:18**
